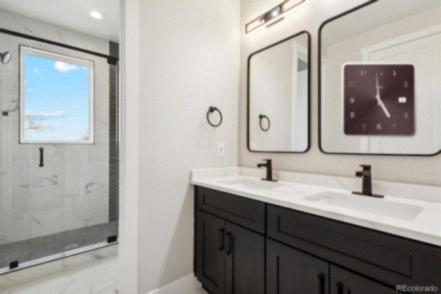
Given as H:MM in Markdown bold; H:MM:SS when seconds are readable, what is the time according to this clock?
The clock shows **4:59**
